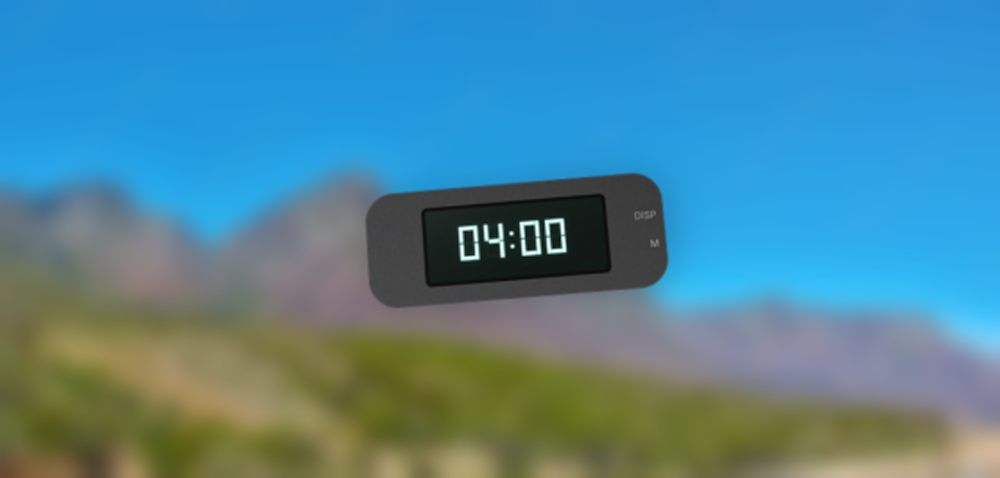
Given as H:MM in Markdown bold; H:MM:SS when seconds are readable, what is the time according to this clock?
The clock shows **4:00**
